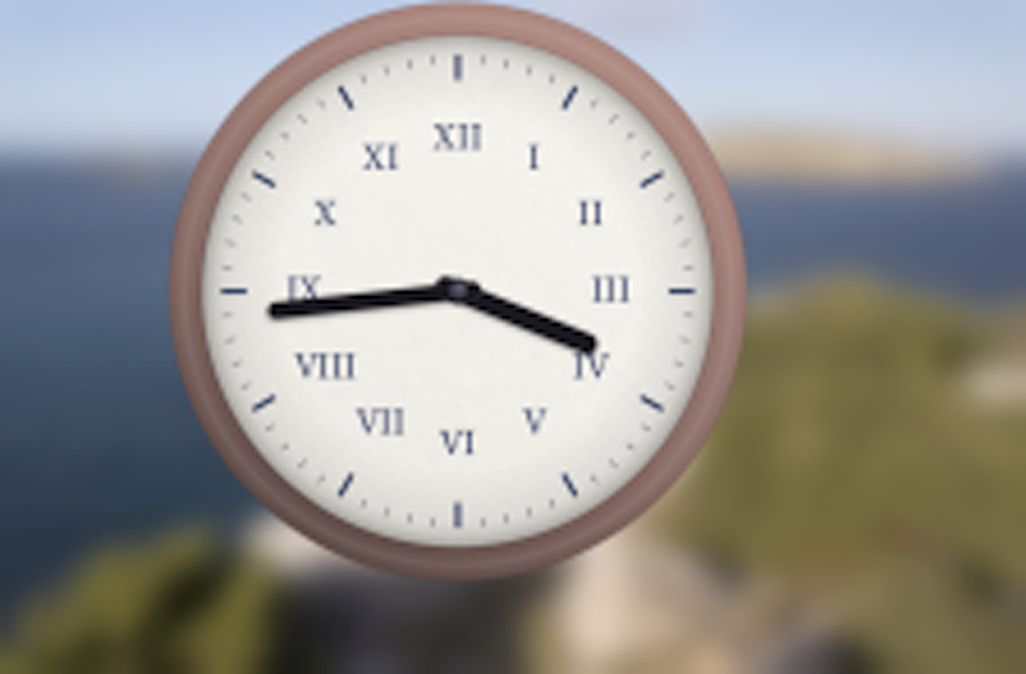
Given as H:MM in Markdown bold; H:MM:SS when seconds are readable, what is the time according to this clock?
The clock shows **3:44**
